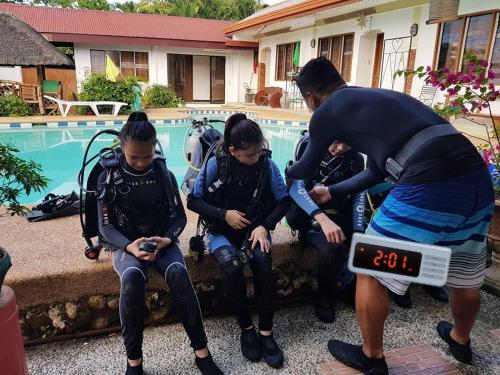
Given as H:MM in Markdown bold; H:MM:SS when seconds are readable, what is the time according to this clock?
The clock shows **2:01**
